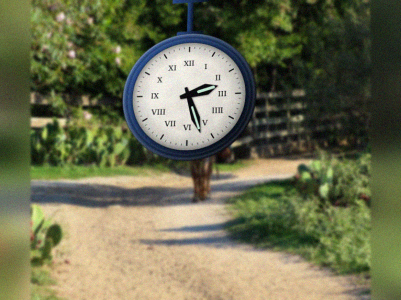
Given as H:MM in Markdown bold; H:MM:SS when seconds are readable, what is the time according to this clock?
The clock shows **2:27**
